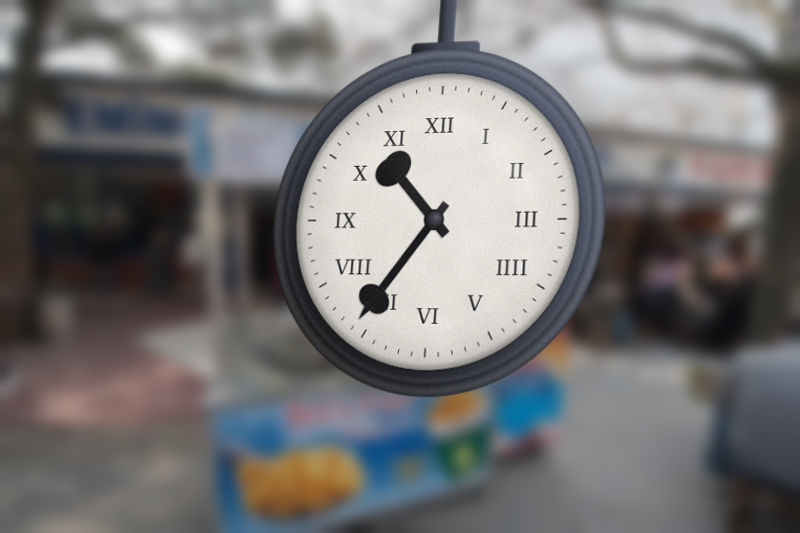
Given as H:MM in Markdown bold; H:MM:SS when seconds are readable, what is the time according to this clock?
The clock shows **10:36**
